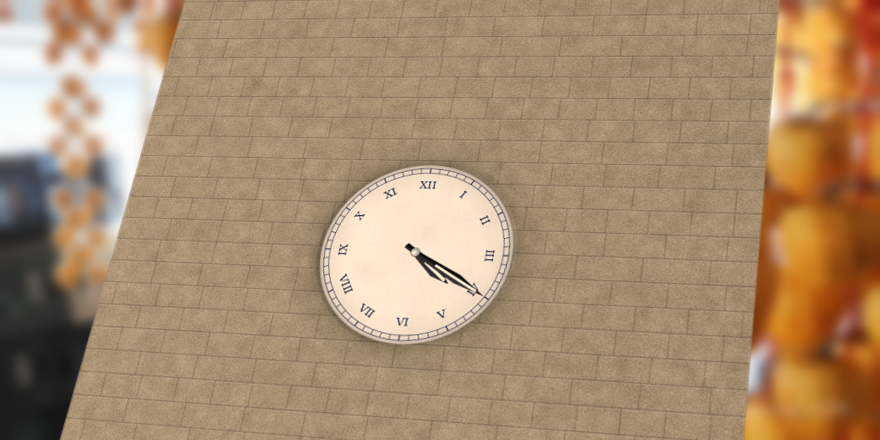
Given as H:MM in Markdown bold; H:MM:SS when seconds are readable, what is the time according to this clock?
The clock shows **4:20**
